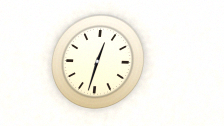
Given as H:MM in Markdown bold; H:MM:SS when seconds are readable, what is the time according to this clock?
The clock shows **12:32**
